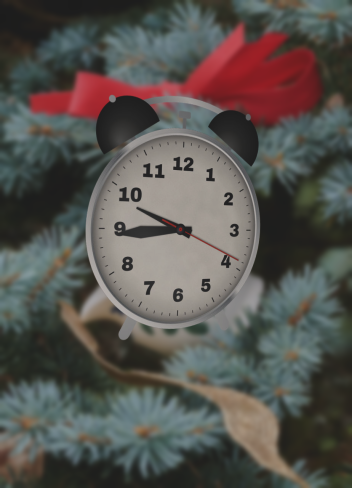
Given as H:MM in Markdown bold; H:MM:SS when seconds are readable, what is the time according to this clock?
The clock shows **9:44:19**
